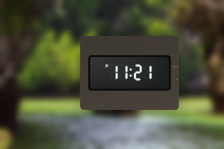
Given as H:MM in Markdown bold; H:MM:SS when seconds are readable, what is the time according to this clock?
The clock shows **11:21**
